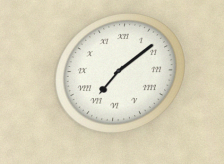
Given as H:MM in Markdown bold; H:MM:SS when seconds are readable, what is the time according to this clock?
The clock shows **7:08**
